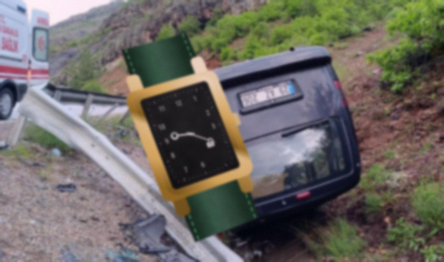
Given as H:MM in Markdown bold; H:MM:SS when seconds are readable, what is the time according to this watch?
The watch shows **9:21**
